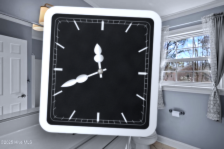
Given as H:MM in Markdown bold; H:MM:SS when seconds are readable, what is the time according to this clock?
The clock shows **11:41**
